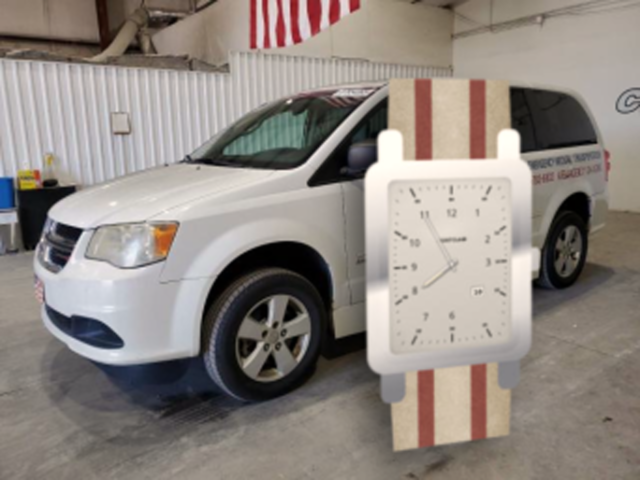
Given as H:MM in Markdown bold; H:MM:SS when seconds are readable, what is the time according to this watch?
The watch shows **7:55**
